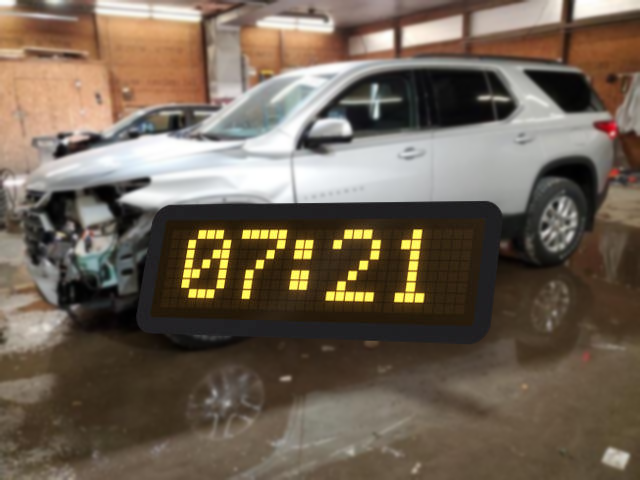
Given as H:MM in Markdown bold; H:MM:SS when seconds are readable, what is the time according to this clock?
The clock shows **7:21**
